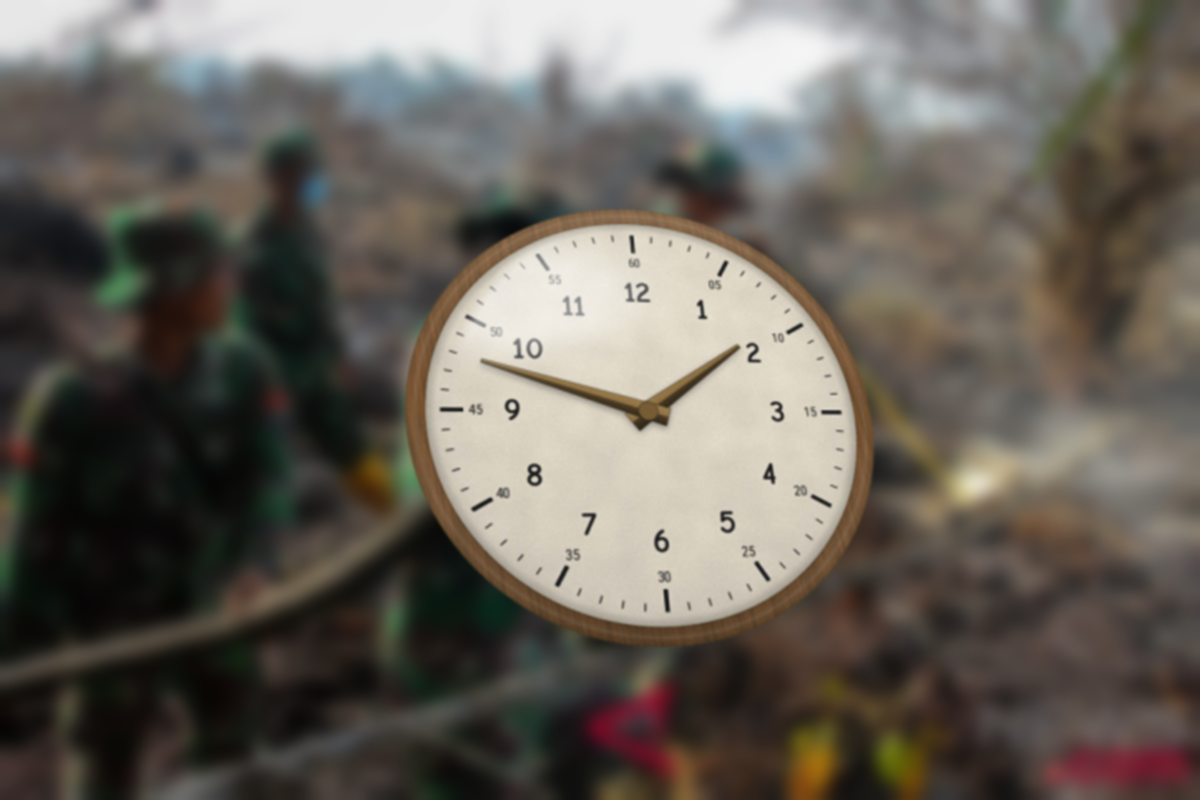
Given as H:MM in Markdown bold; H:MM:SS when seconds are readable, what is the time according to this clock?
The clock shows **1:48**
